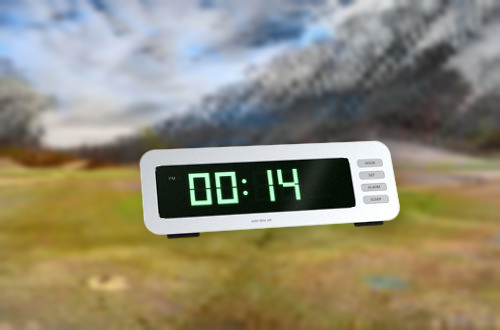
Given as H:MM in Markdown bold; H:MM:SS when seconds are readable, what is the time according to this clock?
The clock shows **0:14**
